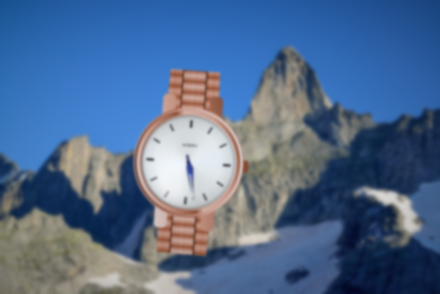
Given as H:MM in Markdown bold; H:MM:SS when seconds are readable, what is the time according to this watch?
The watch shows **5:28**
